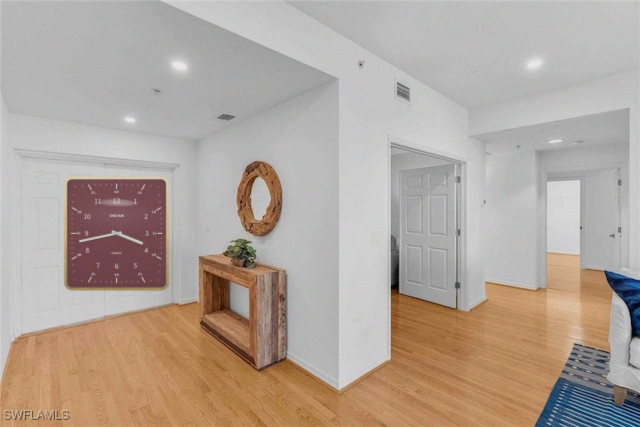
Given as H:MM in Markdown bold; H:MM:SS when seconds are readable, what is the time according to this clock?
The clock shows **3:43**
